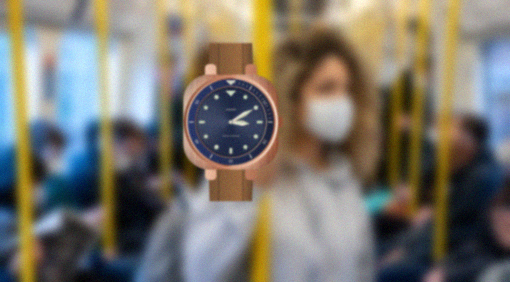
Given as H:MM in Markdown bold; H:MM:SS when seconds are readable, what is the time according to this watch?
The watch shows **3:10**
